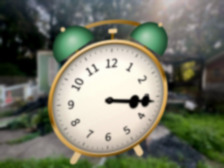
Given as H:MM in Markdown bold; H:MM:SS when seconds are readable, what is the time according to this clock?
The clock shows **3:16**
